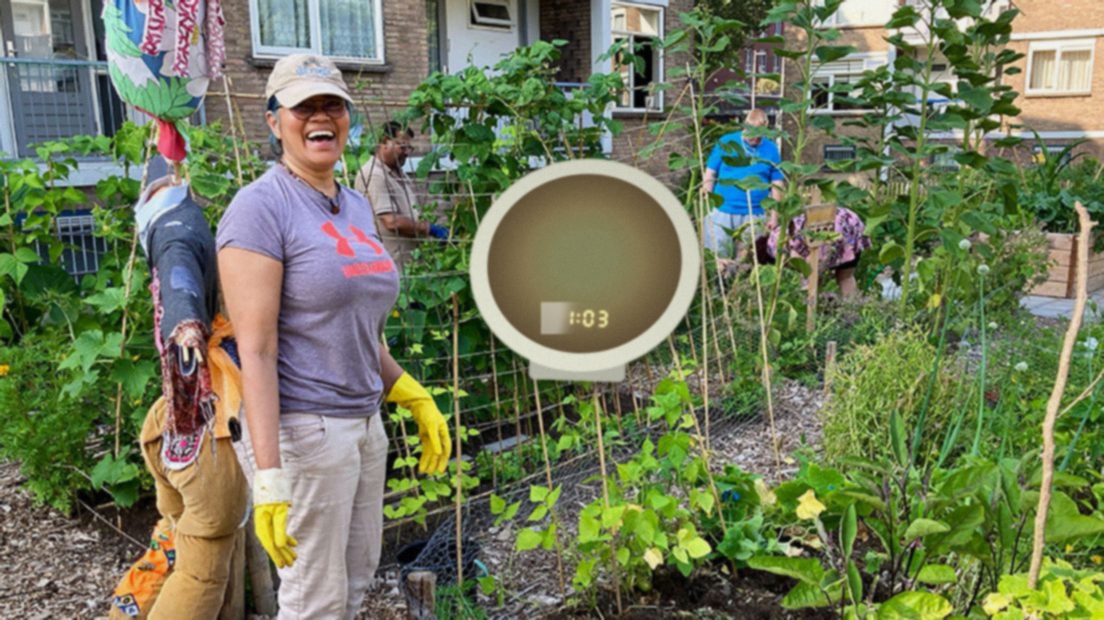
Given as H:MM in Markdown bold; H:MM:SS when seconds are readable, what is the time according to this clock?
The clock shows **1:03**
